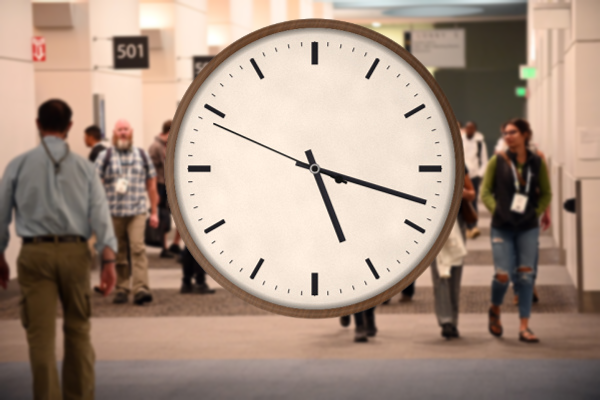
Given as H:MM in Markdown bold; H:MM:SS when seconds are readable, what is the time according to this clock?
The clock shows **5:17:49**
